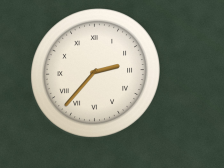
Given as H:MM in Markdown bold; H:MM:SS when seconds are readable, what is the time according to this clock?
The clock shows **2:37**
